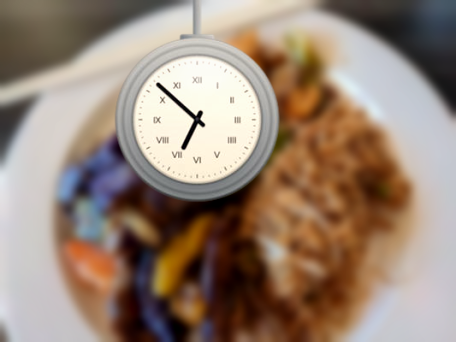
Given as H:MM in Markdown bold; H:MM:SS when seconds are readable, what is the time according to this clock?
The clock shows **6:52**
